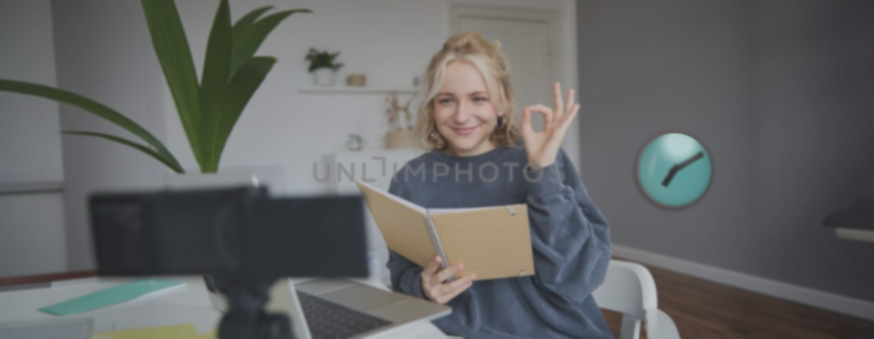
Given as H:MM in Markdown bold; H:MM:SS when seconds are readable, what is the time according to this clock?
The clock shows **7:10**
